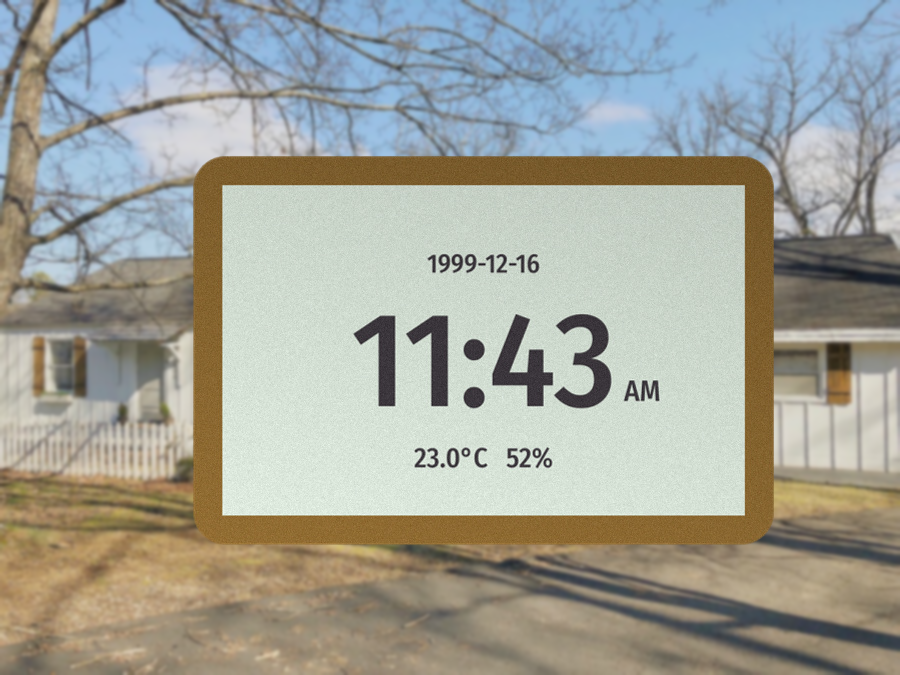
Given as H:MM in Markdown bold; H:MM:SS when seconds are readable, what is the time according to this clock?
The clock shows **11:43**
